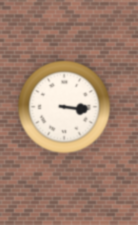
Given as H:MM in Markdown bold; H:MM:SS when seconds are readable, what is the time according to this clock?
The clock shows **3:16**
